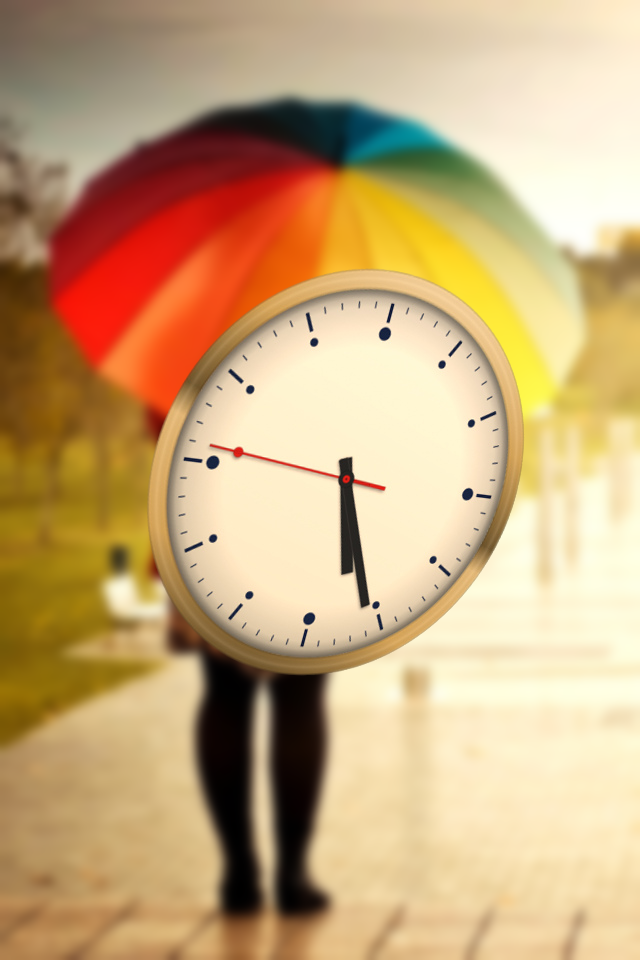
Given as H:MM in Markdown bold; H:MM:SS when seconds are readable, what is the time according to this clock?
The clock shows **5:25:46**
